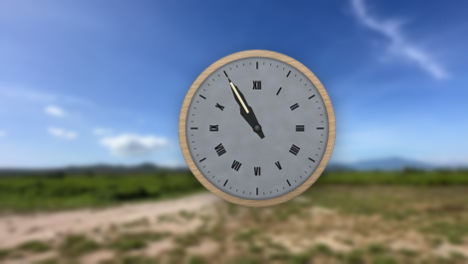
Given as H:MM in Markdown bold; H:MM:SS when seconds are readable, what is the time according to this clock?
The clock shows **10:55**
